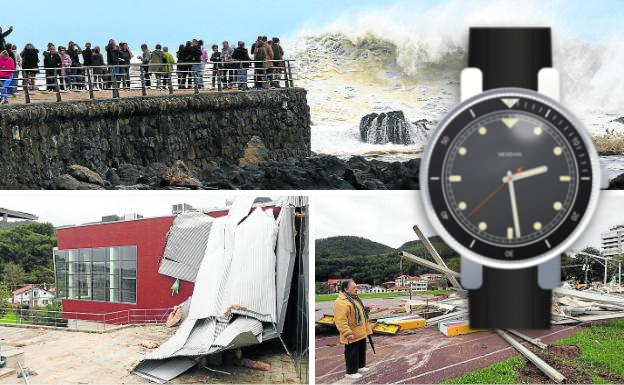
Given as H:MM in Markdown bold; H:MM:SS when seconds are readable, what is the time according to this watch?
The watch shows **2:28:38**
